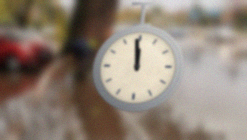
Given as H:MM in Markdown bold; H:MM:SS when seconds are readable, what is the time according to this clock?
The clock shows **11:59**
